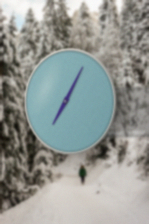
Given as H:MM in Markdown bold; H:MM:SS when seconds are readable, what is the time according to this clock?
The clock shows **7:05**
